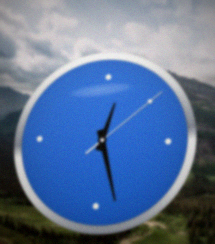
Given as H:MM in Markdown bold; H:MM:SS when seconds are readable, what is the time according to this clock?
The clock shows **12:27:08**
